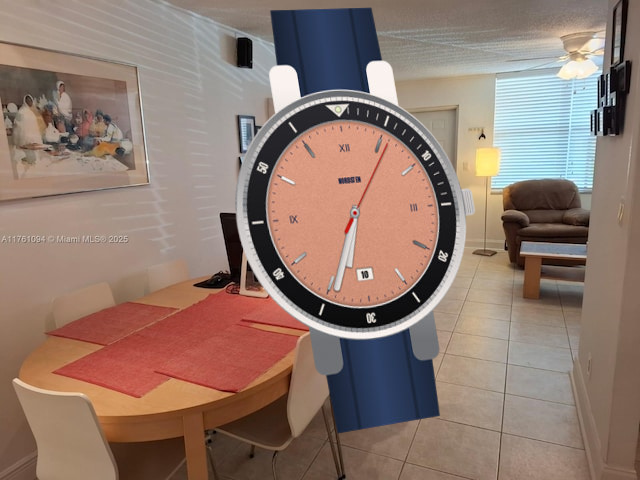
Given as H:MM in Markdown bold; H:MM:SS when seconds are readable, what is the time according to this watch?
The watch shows **6:34:06**
